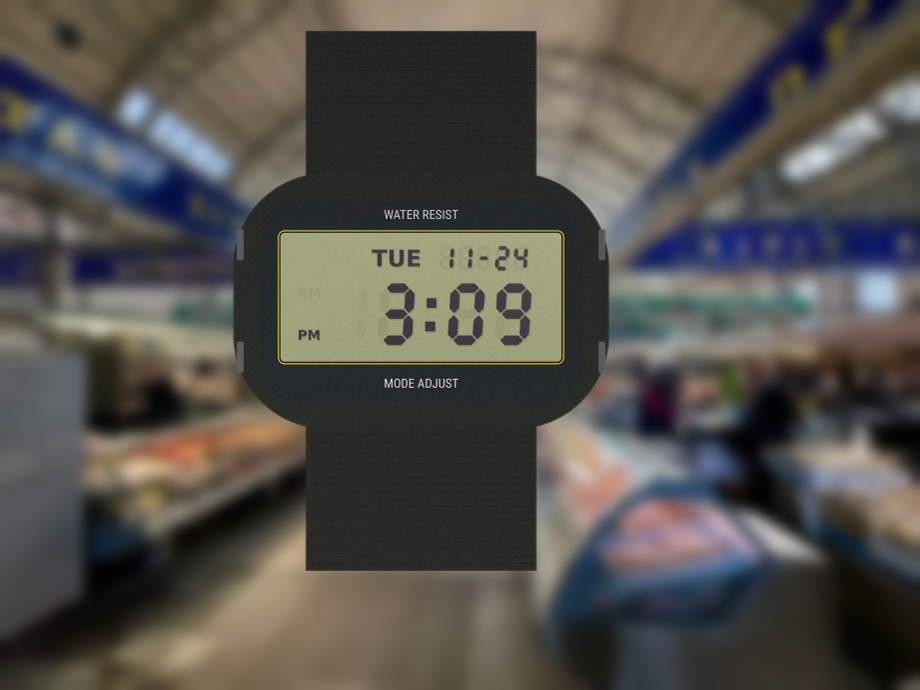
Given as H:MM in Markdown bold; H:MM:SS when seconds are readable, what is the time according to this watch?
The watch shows **3:09**
